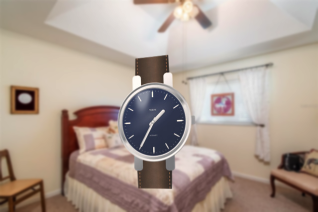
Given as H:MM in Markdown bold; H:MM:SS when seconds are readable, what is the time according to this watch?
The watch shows **1:35**
